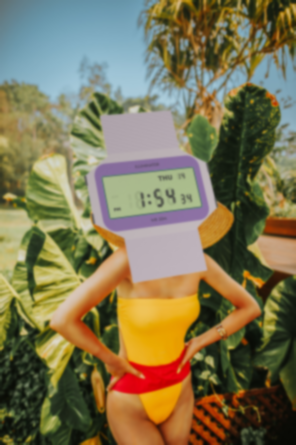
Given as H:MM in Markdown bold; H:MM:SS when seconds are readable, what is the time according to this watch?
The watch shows **1:54**
